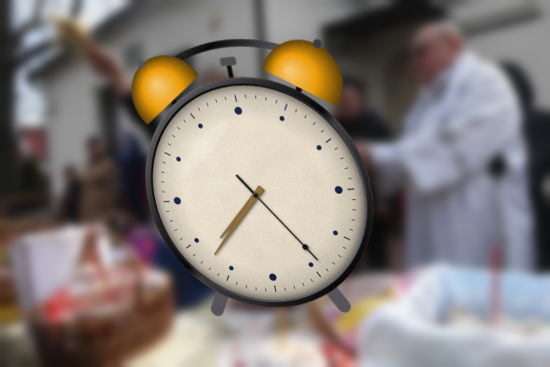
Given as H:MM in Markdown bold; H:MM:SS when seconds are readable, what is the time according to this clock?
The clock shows **7:37:24**
